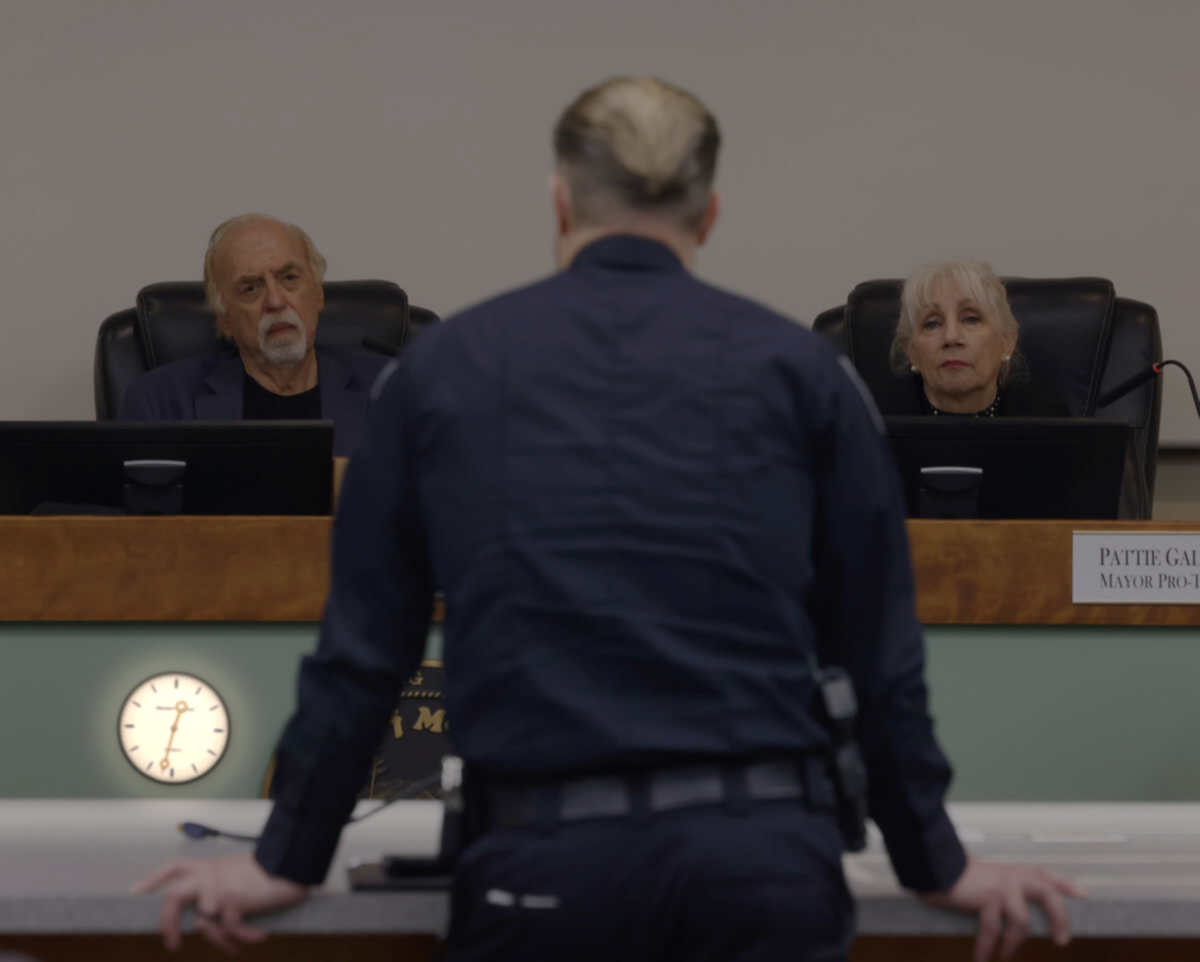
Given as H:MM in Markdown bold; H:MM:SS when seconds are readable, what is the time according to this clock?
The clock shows **12:32**
